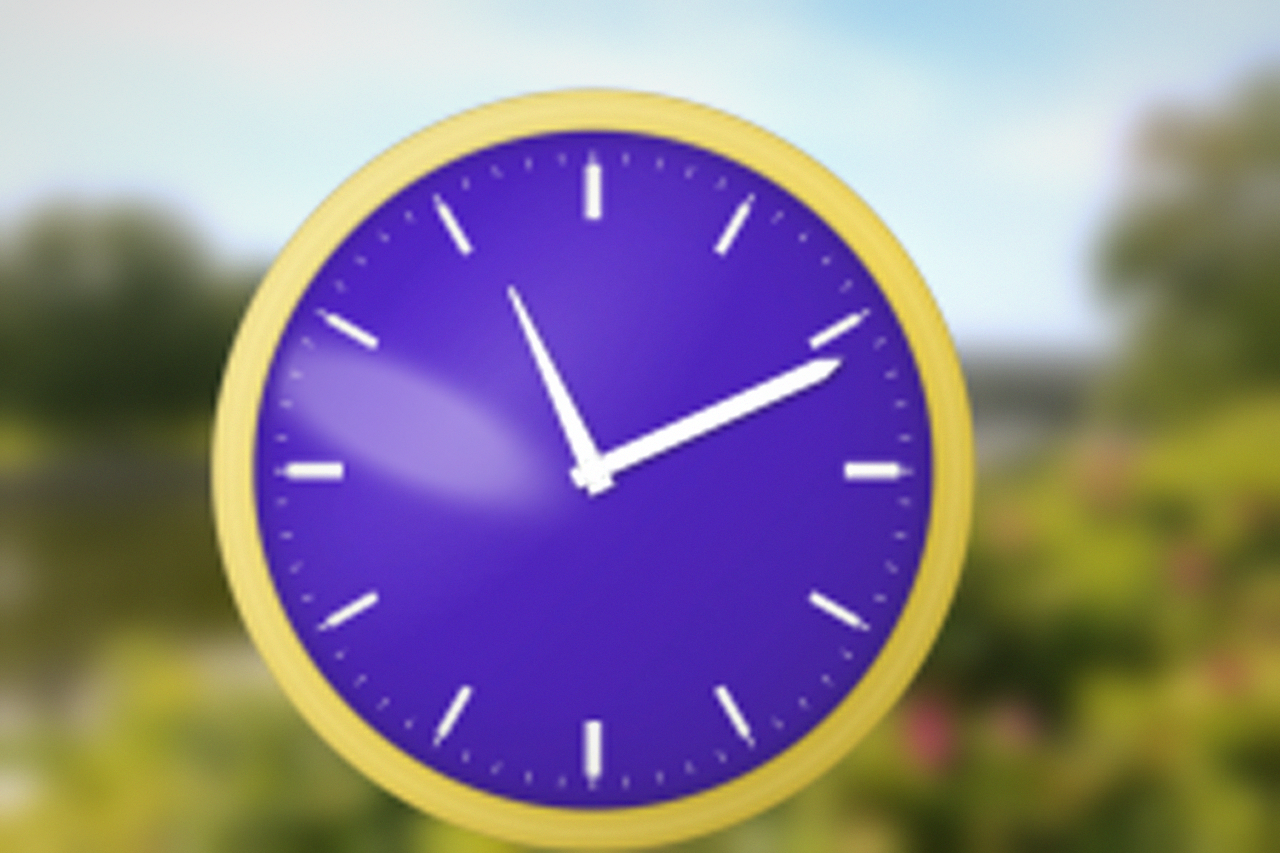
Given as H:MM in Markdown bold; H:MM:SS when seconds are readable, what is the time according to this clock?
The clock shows **11:11**
